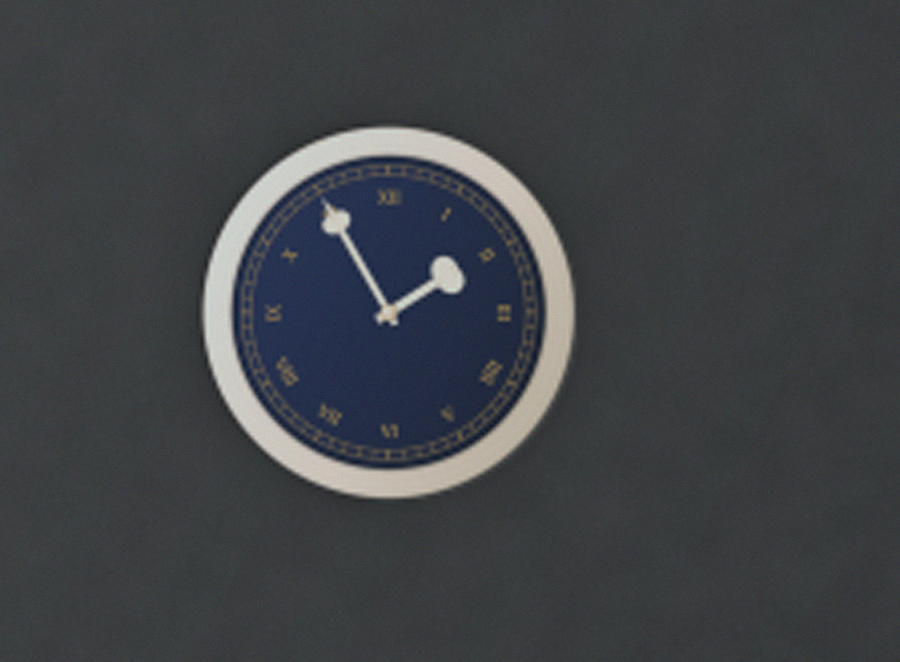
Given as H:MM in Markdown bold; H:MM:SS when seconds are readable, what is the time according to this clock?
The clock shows **1:55**
